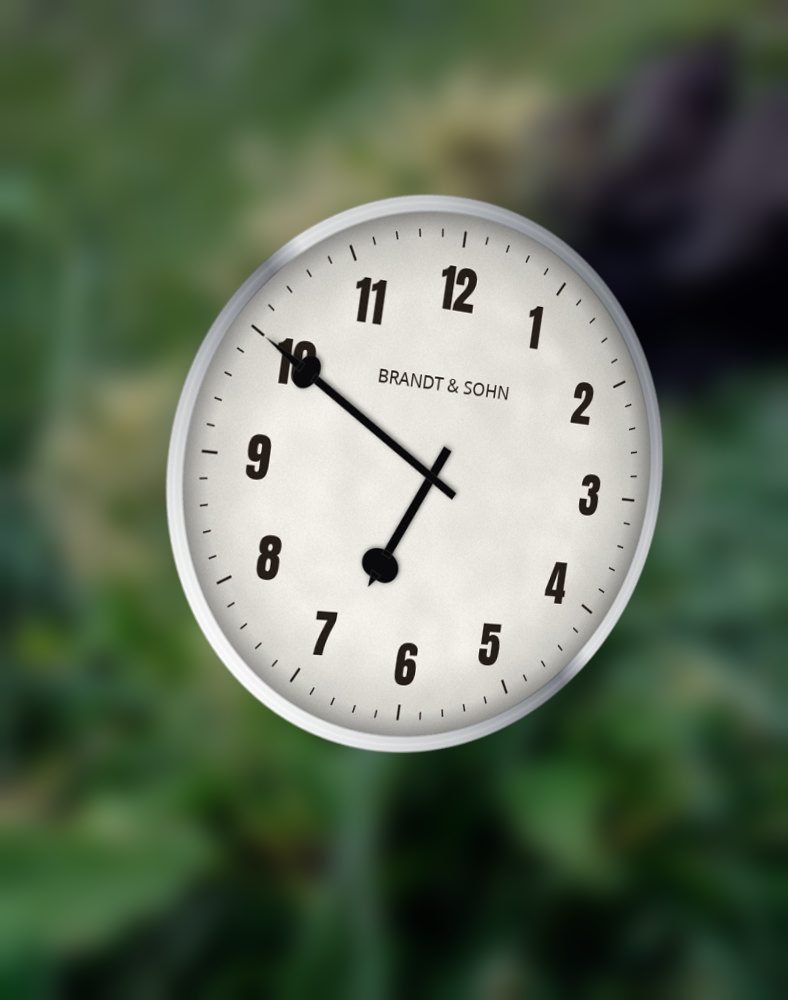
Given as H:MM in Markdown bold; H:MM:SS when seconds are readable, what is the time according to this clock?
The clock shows **6:50**
